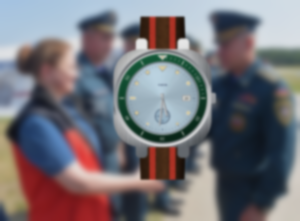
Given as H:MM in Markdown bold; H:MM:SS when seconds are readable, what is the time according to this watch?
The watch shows **5:31**
